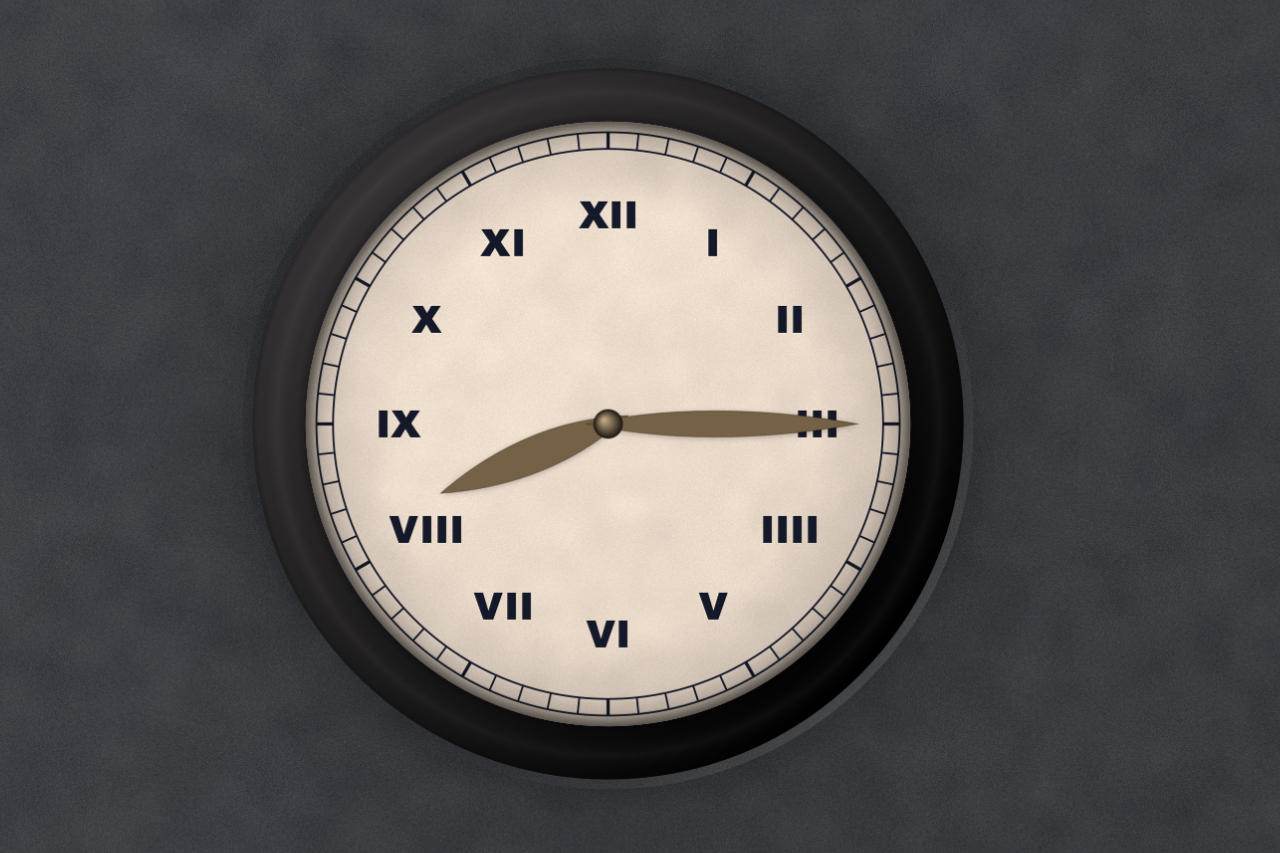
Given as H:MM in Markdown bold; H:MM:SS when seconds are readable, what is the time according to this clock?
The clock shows **8:15**
